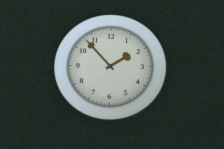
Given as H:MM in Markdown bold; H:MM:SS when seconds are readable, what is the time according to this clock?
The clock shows **1:53**
